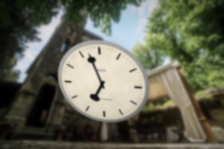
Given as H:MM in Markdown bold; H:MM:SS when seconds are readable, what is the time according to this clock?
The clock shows **6:57**
